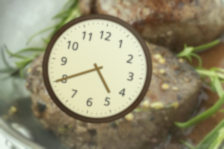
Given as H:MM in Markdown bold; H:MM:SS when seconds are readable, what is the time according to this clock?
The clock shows **4:40**
